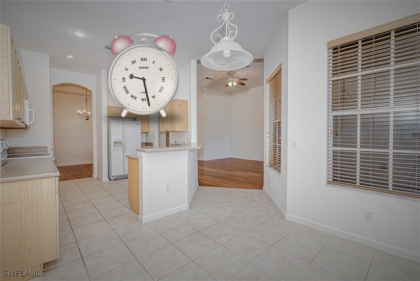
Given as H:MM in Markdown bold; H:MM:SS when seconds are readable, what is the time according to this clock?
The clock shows **9:28**
